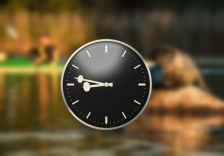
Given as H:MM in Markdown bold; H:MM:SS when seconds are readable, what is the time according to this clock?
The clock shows **8:47**
